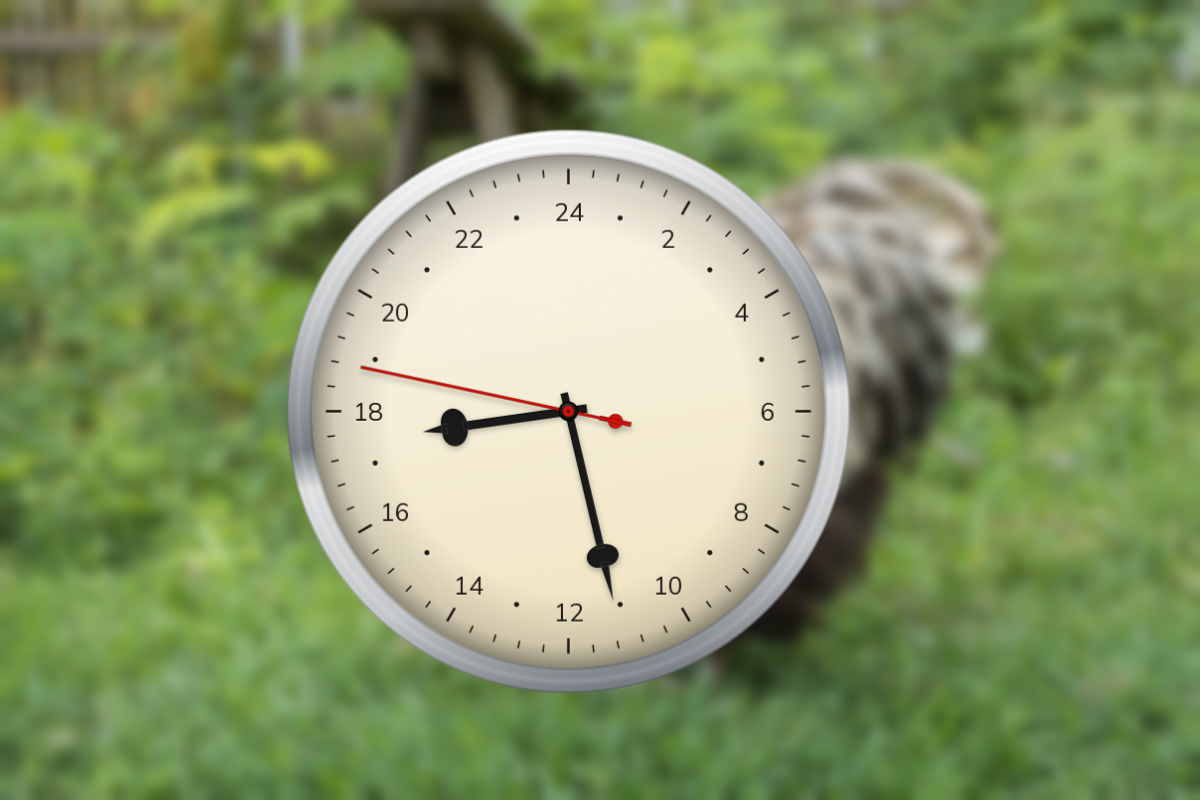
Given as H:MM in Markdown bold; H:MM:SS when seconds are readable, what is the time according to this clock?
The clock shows **17:27:47**
